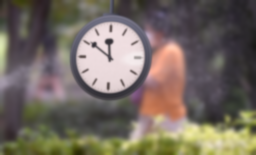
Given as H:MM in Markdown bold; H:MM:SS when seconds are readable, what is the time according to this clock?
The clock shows **11:51**
